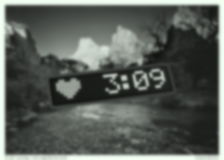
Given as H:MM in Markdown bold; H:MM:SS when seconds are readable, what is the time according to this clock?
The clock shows **3:09**
